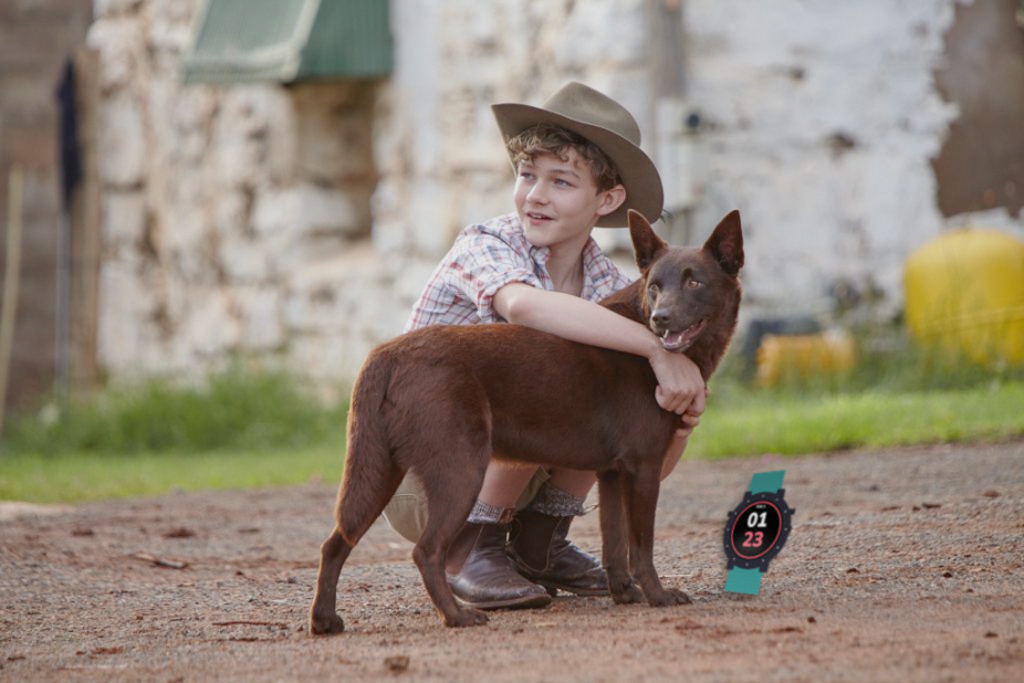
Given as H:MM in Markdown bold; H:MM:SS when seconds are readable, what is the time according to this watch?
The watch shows **1:23**
